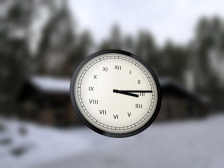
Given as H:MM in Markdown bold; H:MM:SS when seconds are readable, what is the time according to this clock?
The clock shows **3:14**
